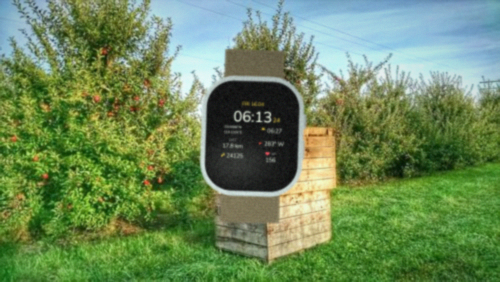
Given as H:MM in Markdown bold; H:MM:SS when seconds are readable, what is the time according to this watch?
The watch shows **6:13**
